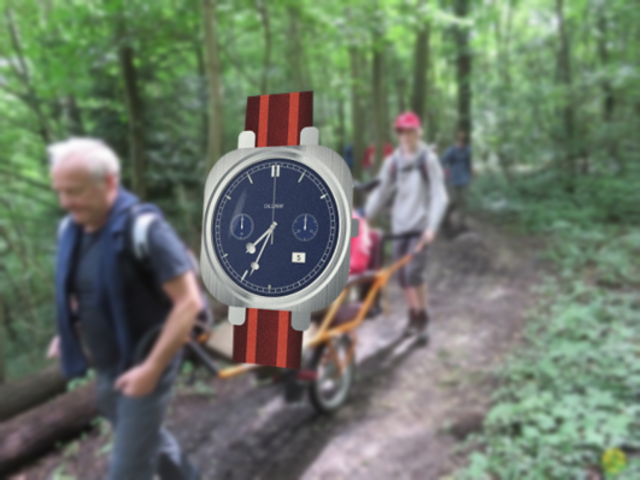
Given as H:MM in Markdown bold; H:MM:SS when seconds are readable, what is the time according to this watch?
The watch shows **7:34**
